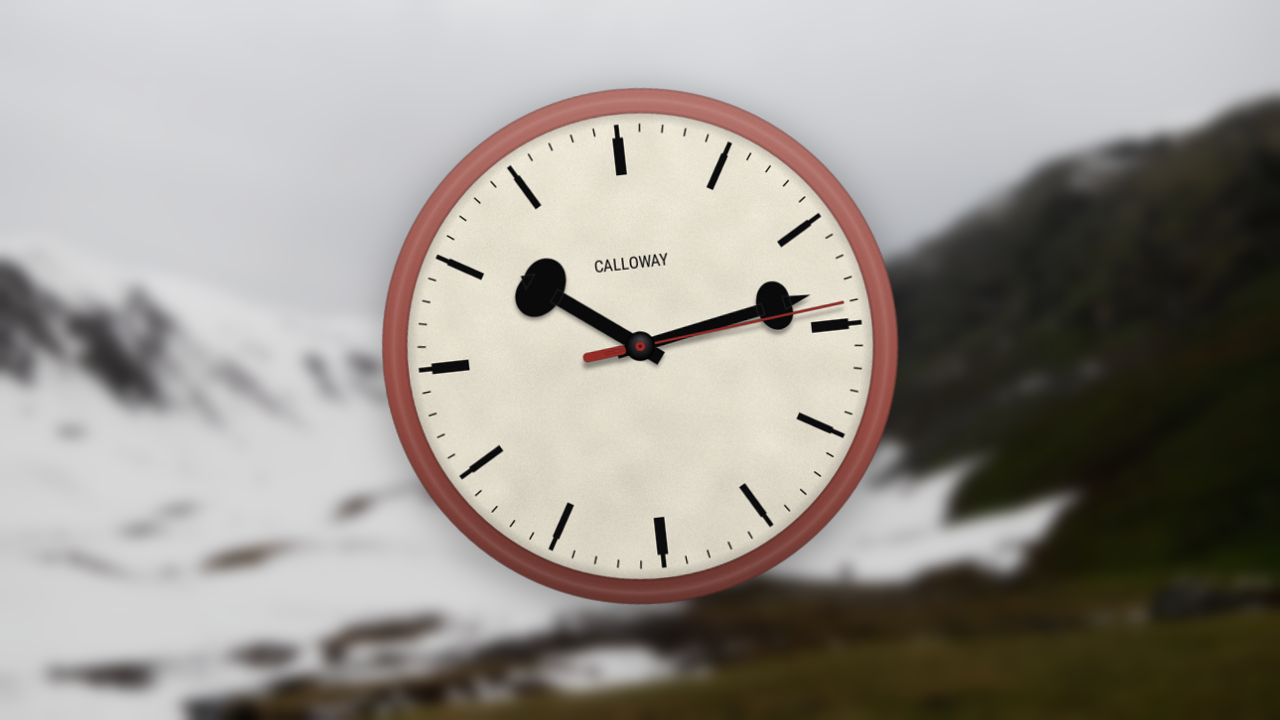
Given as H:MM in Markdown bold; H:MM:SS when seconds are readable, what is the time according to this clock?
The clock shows **10:13:14**
